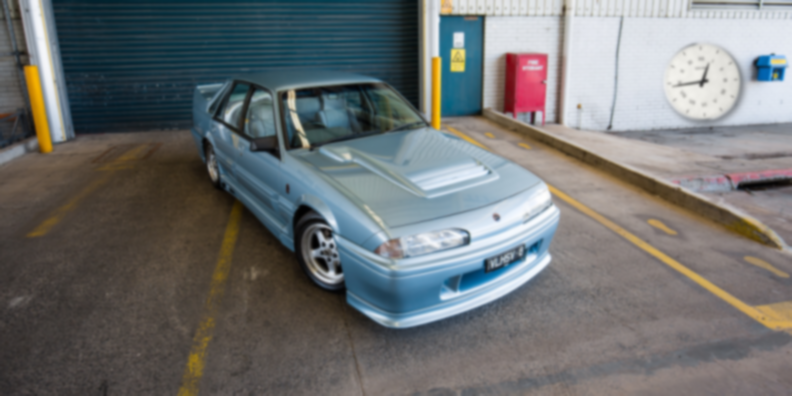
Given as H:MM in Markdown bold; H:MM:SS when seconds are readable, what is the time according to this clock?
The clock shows **12:44**
